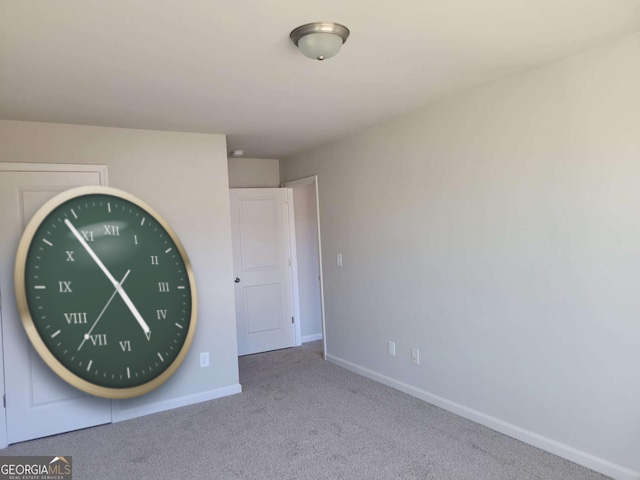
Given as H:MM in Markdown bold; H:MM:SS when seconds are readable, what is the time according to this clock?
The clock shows **4:53:37**
